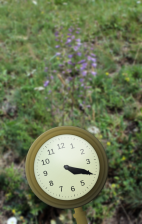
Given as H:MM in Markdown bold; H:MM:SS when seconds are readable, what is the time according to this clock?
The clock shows **4:20**
